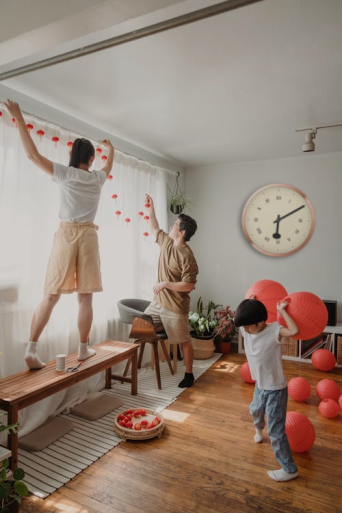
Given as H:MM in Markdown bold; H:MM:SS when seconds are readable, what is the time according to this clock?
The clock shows **6:10**
